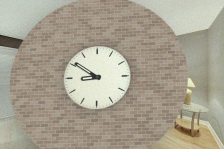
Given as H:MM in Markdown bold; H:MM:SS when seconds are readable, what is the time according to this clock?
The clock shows **8:51**
